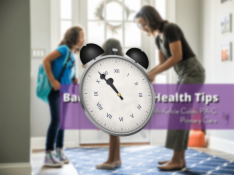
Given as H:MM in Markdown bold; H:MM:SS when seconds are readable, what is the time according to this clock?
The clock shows **10:53**
